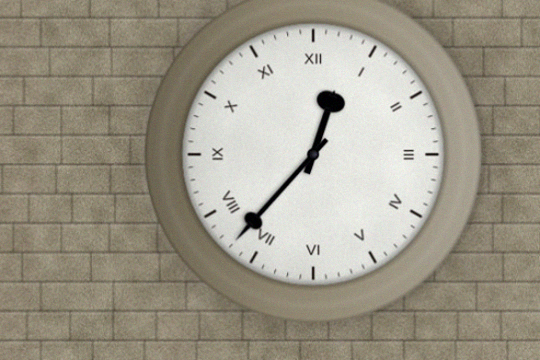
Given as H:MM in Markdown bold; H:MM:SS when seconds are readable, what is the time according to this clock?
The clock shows **12:37**
